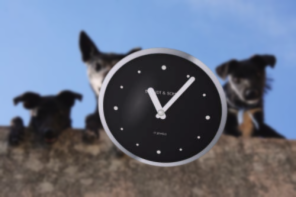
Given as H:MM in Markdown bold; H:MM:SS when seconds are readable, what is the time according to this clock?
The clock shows **11:06**
